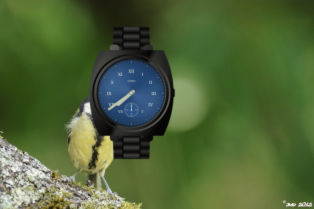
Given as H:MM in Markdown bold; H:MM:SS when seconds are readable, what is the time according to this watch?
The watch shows **7:39**
